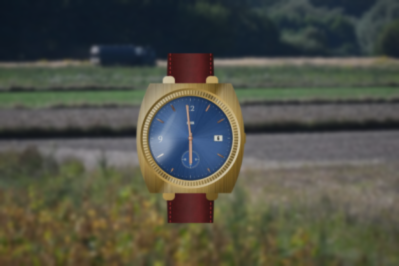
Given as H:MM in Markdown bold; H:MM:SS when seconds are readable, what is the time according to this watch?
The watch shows **5:59**
